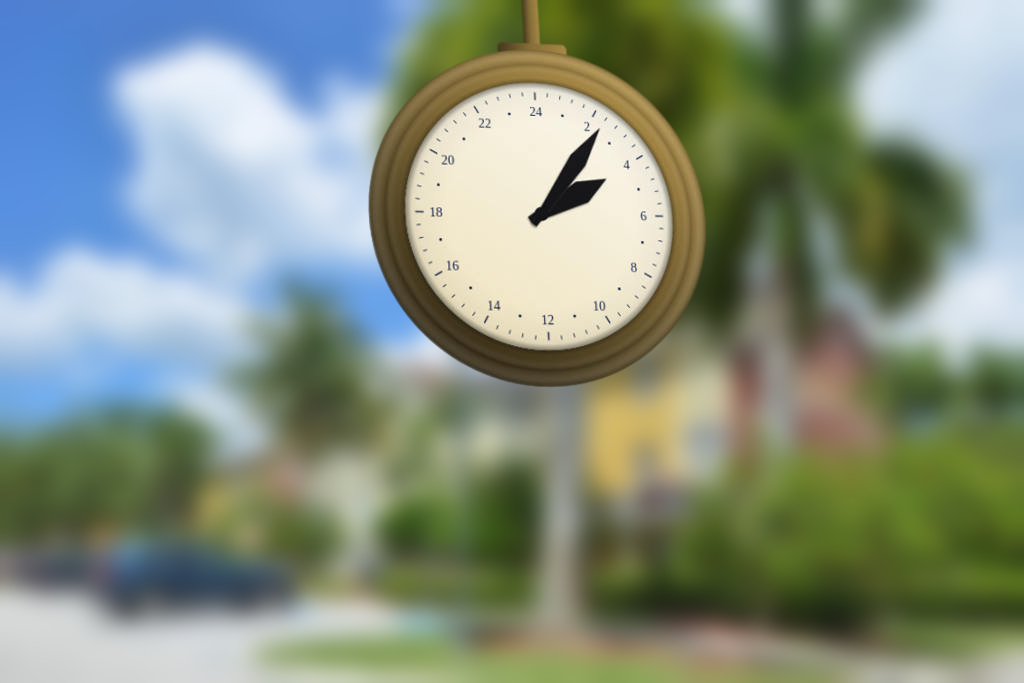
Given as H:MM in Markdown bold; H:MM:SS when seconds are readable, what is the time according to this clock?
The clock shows **4:06**
